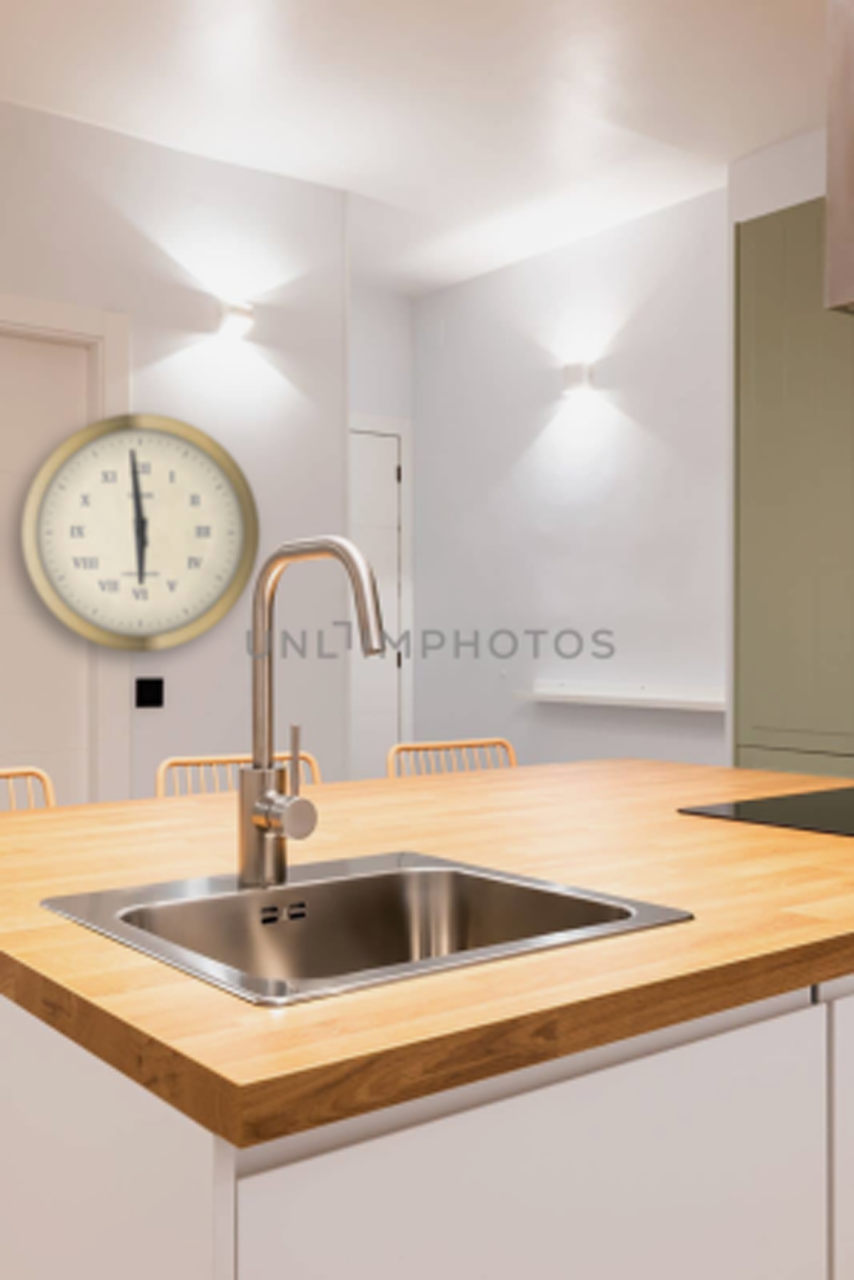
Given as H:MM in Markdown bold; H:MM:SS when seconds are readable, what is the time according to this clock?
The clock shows **5:59**
